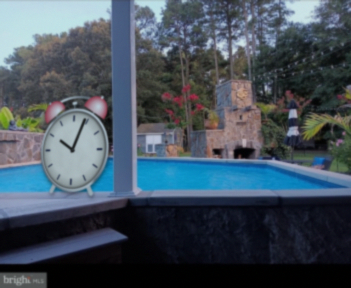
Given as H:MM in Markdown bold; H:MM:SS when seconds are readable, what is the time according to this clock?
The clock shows **10:04**
